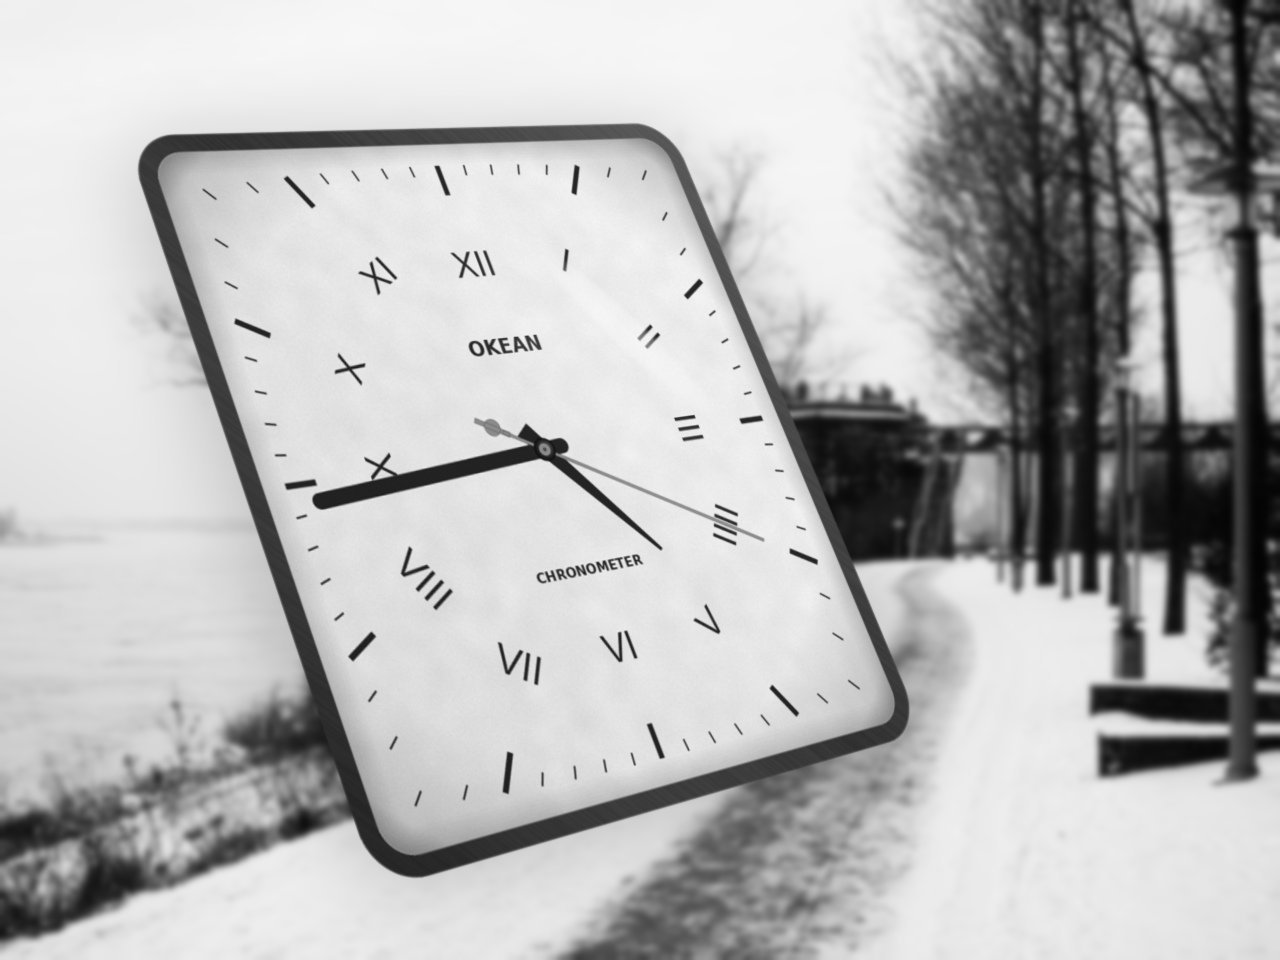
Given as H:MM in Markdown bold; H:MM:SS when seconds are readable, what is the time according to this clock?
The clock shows **4:44:20**
